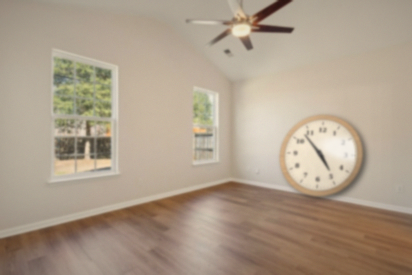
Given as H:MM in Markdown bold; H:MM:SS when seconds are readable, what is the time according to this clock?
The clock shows **4:53**
